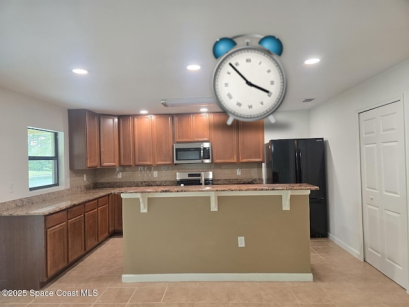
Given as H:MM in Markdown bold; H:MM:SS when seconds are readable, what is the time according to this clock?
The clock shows **3:53**
